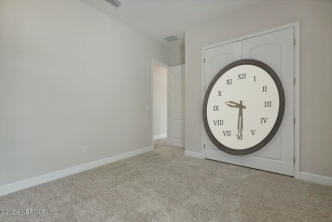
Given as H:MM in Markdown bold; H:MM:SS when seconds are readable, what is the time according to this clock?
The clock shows **9:30**
